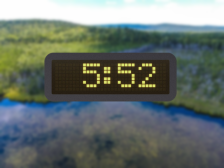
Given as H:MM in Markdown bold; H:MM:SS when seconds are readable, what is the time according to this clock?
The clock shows **5:52**
